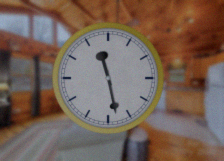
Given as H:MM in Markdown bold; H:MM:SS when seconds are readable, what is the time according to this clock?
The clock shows **11:28**
